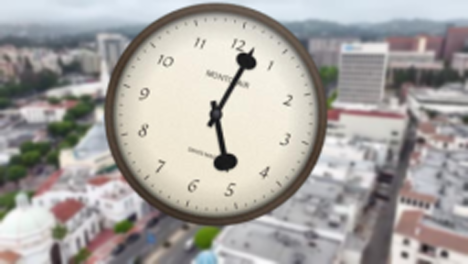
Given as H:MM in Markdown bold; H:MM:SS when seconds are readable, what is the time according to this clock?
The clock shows **5:02**
